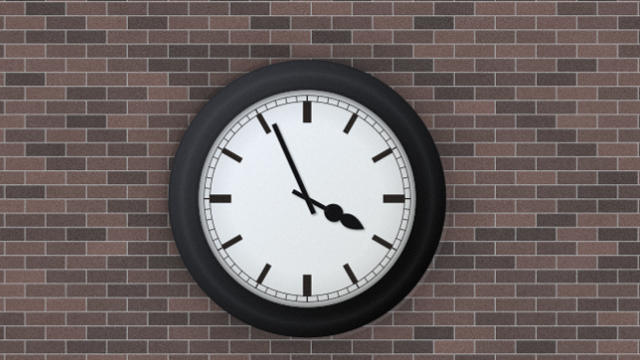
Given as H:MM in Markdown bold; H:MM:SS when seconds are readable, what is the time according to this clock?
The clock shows **3:56**
